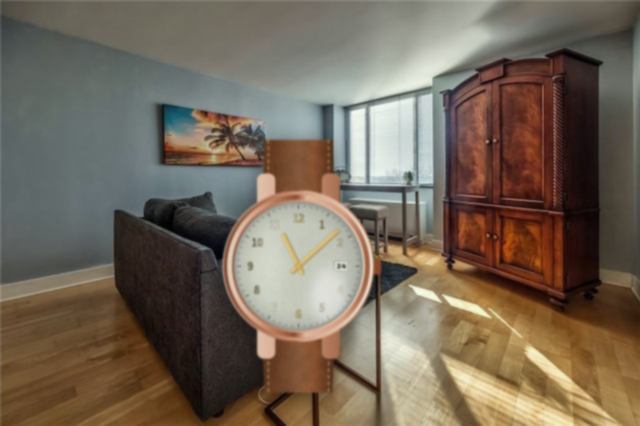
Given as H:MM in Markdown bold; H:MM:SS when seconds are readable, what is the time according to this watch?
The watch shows **11:08**
